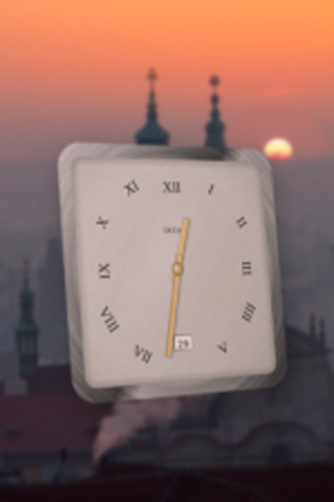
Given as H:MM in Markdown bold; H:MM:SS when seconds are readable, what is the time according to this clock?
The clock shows **12:32**
